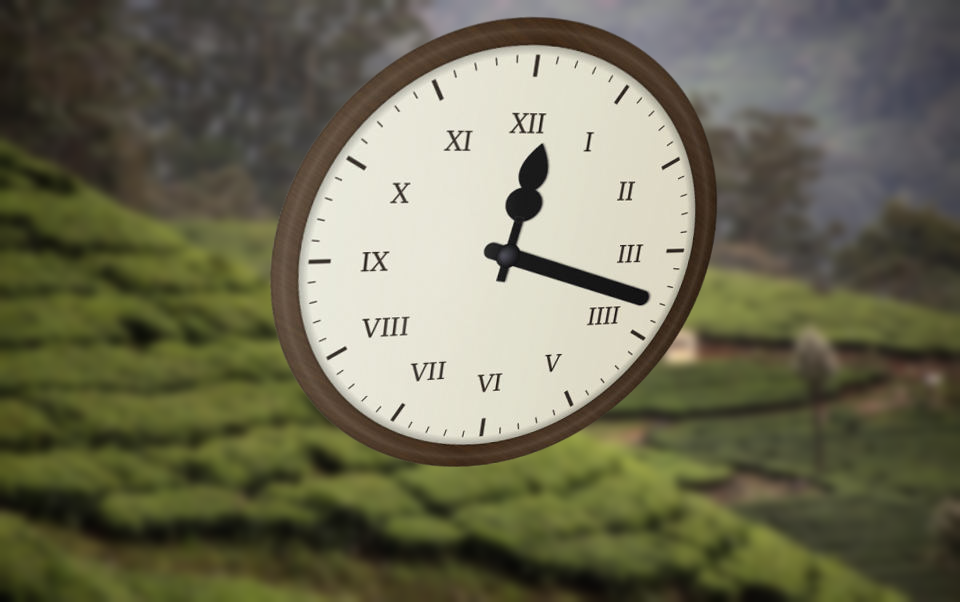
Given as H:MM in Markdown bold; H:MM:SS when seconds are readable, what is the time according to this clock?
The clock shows **12:18**
